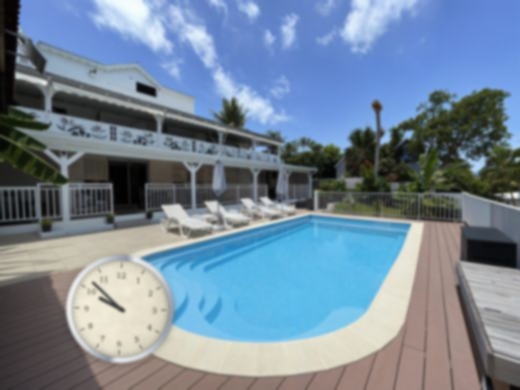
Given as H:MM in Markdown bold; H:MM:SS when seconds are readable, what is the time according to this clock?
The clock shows **9:52**
